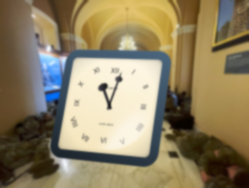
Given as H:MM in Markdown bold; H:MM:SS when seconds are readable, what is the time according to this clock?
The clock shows **11:02**
